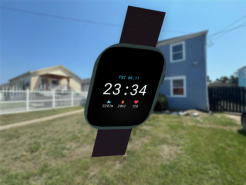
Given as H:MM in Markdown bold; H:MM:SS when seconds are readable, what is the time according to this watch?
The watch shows **23:34**
